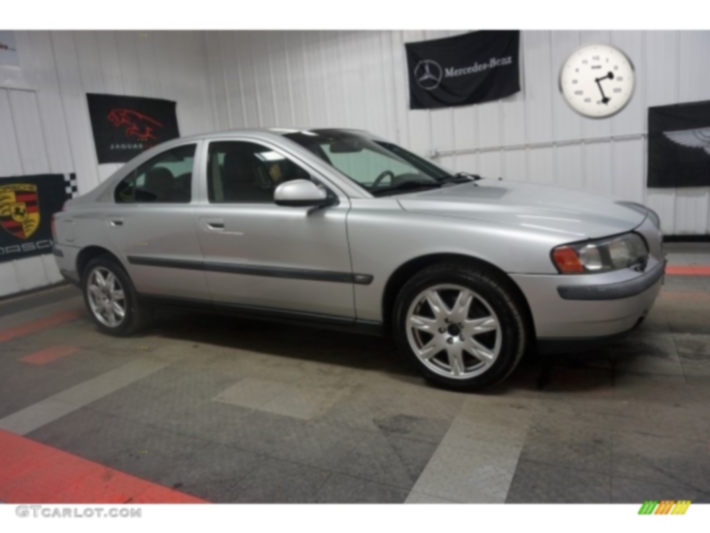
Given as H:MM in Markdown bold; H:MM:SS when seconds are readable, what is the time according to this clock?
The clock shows **2:27**
